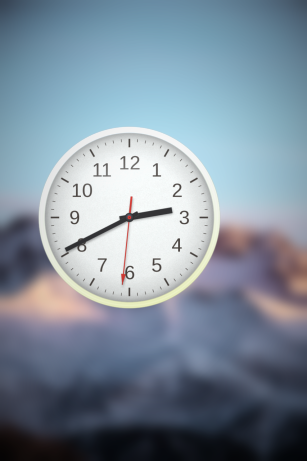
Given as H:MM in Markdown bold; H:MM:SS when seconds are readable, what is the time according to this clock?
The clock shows **2:40:31**
